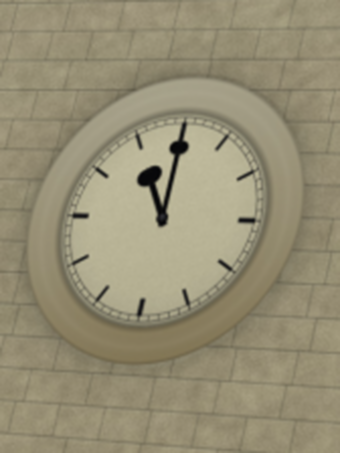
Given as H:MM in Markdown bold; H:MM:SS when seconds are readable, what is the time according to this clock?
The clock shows **11:00**
